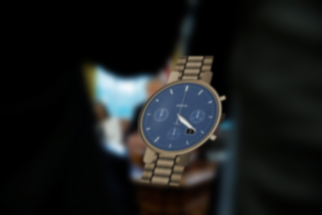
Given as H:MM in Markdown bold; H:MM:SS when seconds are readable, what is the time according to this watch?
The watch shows **4:21**
